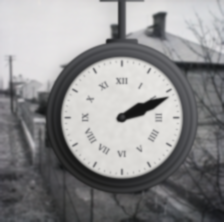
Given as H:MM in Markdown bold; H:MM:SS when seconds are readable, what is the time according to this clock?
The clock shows **2:11**
